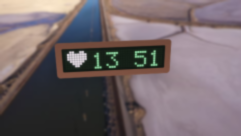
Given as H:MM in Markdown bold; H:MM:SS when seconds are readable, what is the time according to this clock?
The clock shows **13:51**
